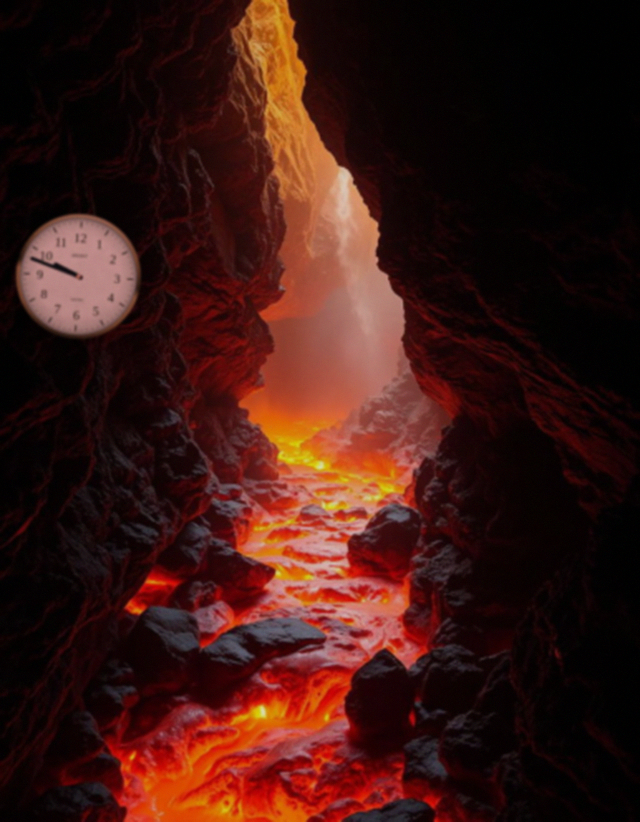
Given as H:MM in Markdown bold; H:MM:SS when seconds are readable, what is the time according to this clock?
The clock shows **9:48**
